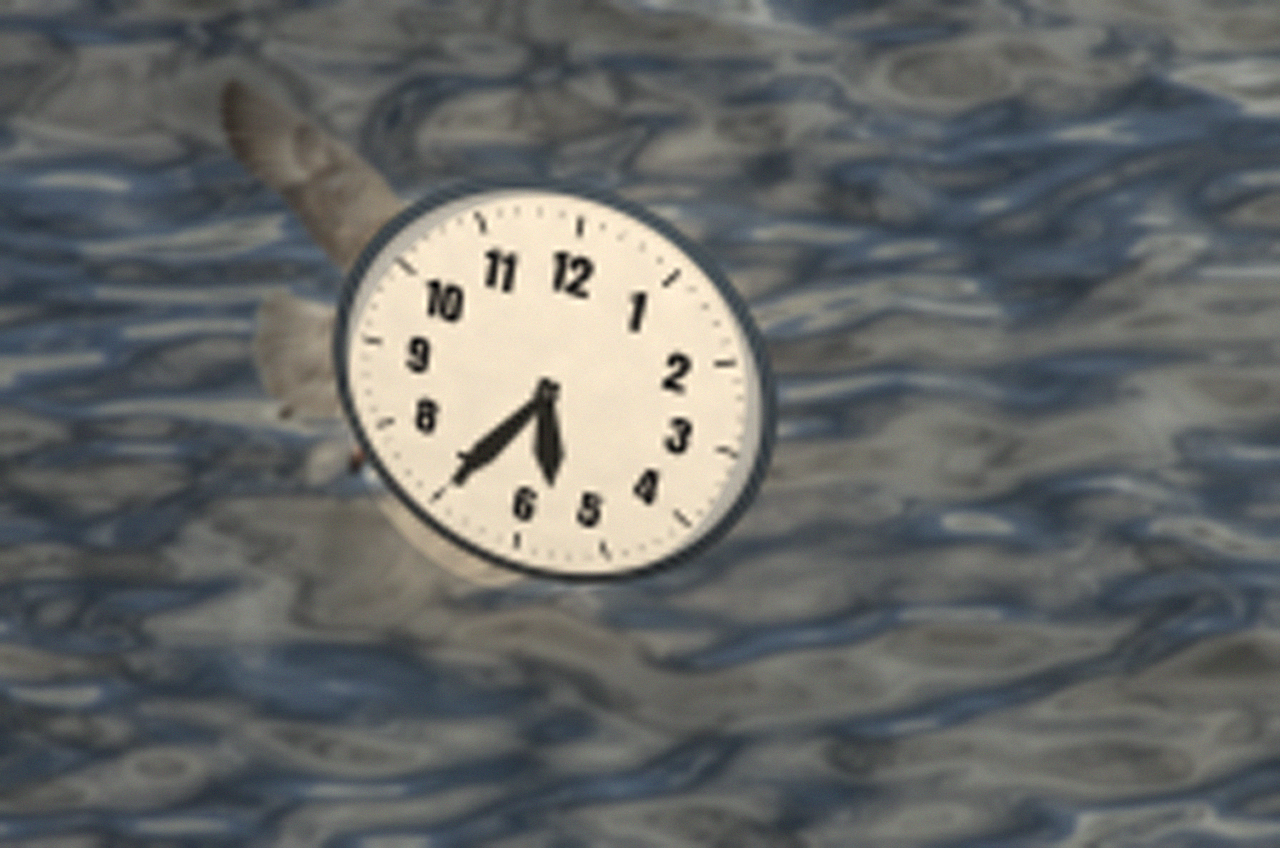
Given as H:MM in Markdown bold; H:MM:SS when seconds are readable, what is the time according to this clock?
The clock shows **5:35**
